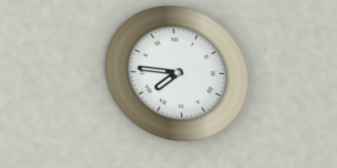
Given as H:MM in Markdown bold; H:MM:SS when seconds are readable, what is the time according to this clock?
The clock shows **7:46**
